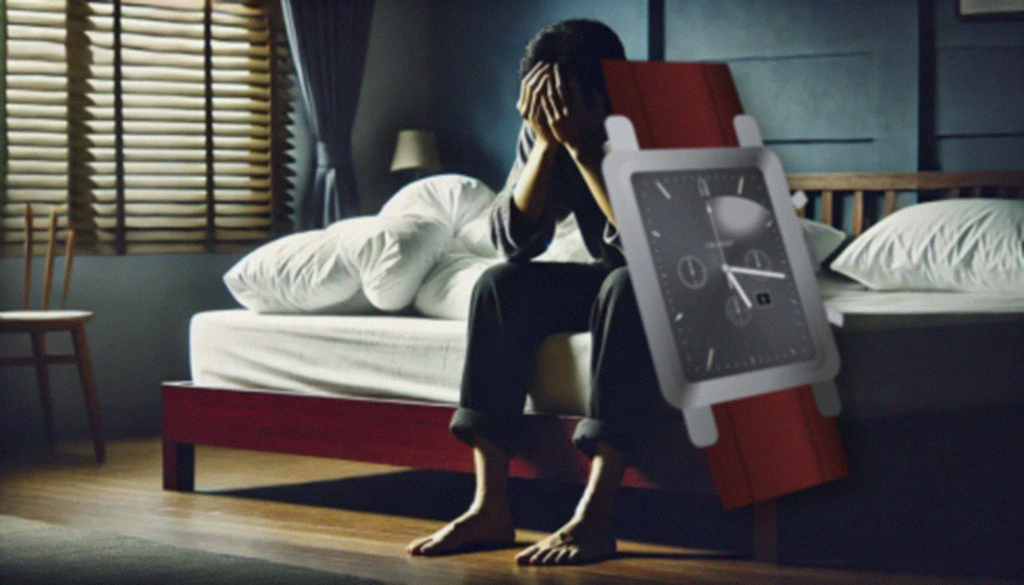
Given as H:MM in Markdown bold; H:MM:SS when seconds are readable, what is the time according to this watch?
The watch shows **5:17**
